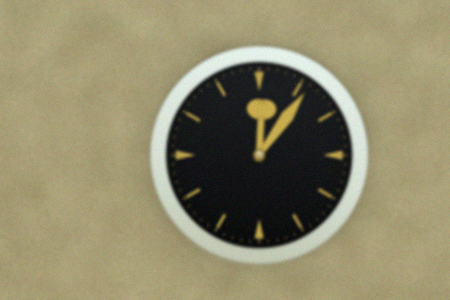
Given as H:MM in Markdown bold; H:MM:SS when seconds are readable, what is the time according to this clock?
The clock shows **12:06**
